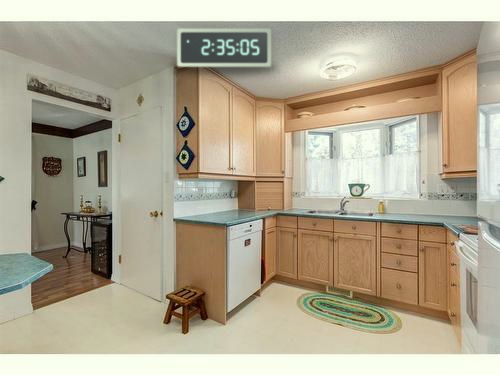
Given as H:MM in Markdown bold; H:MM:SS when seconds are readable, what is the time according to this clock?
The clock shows **2:35:05**
